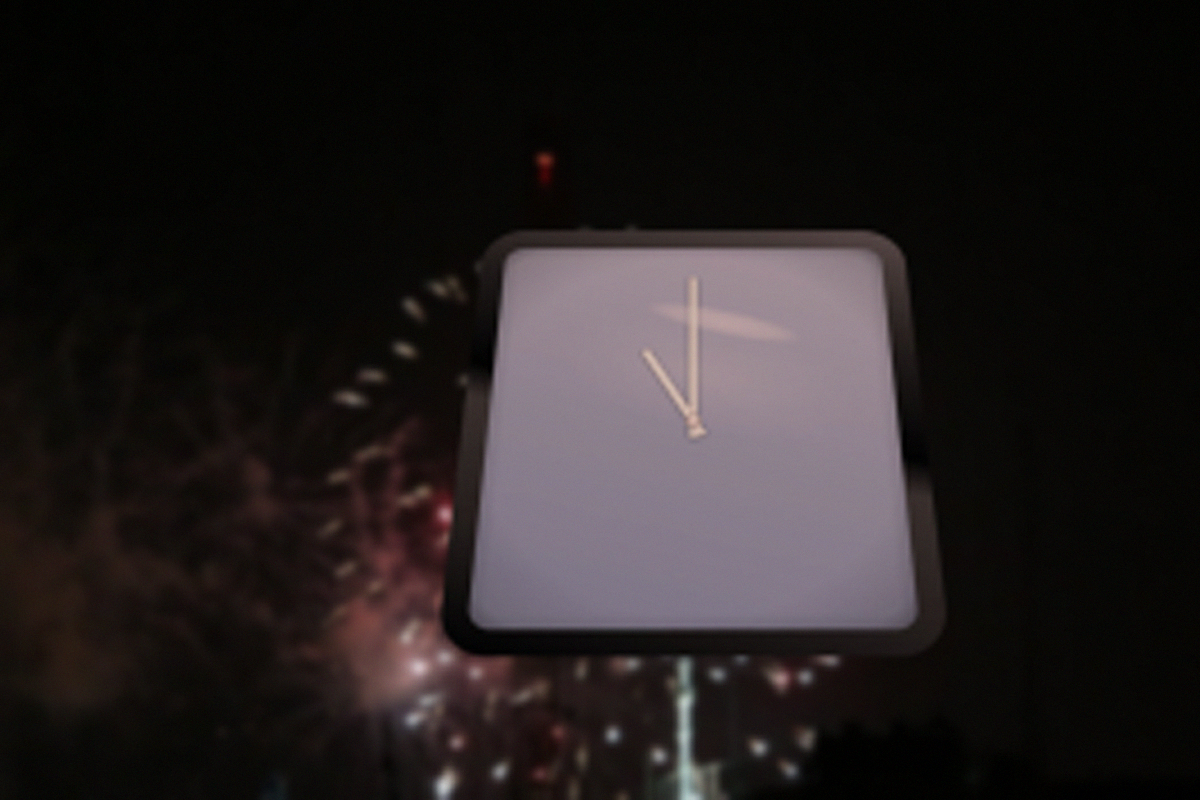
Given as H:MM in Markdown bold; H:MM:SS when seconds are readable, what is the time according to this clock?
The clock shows **11:00**
